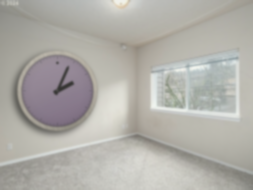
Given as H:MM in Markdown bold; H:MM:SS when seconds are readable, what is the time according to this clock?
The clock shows **2:04**
